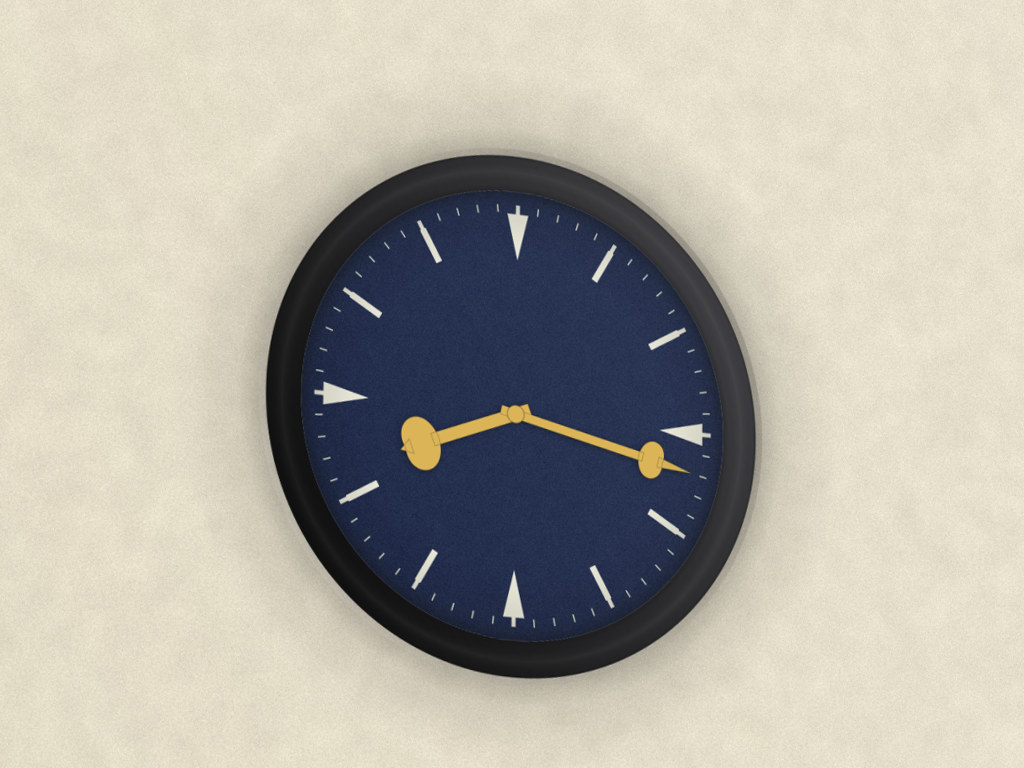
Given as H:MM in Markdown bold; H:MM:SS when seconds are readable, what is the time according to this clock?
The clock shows **8:17**
